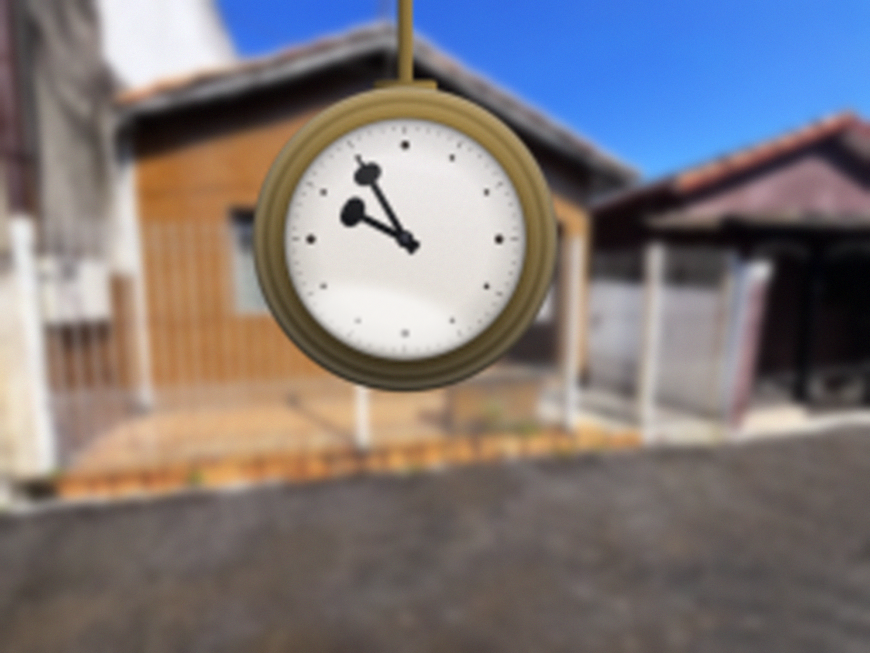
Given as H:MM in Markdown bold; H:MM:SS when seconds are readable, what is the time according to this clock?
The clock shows **9:55**
